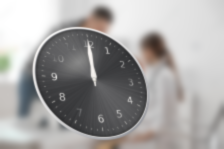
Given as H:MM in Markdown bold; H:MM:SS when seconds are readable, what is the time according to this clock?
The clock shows **12:00**
